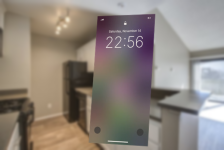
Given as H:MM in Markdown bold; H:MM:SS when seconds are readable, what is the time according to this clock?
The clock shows **22:56**
